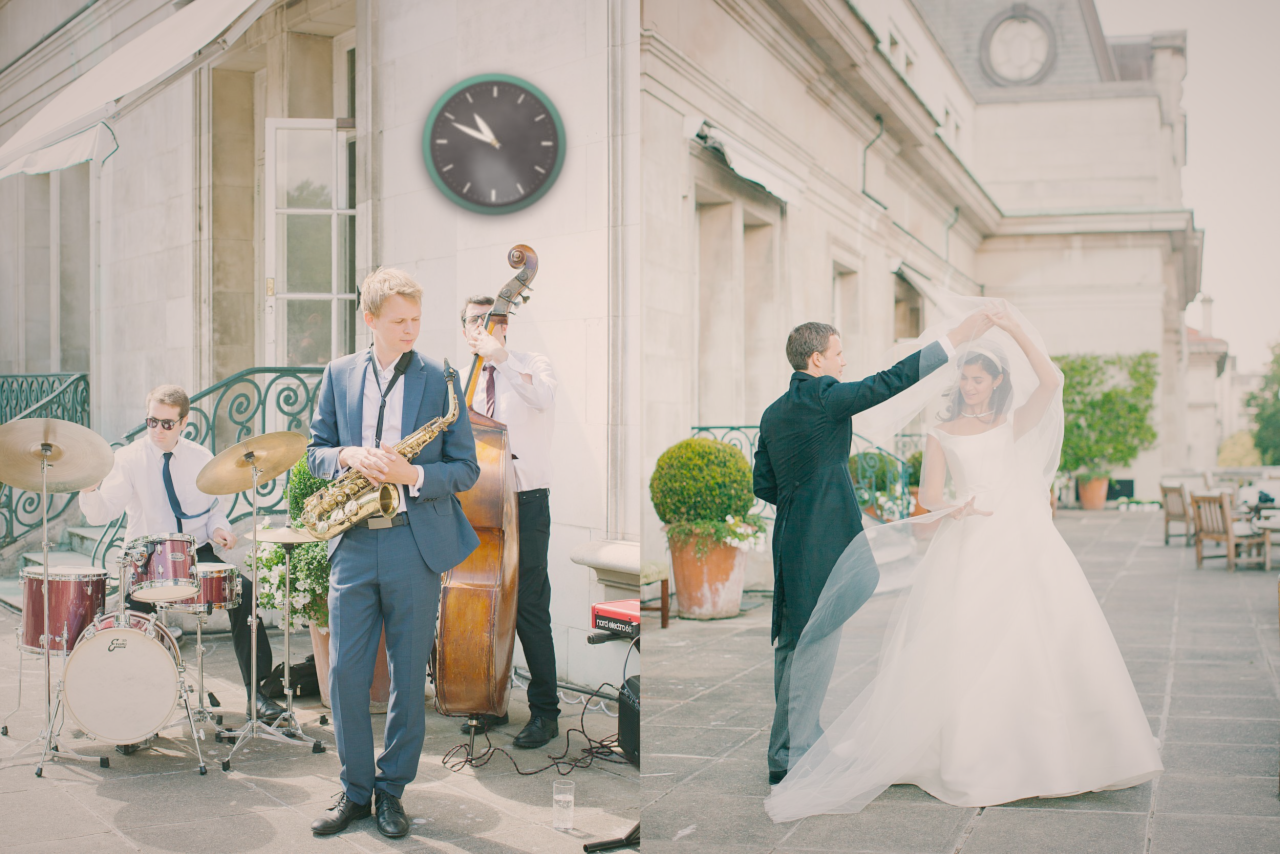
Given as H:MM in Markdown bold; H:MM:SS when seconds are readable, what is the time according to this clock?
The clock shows **10:49**
